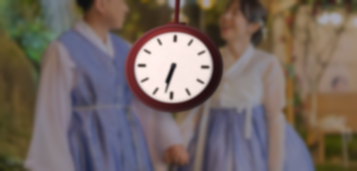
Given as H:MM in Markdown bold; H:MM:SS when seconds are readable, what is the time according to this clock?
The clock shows **6:32**
